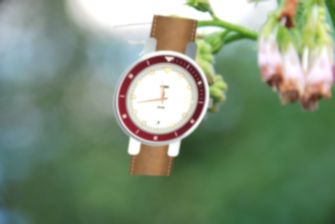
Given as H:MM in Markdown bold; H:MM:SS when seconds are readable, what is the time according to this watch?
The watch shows **11:43**
